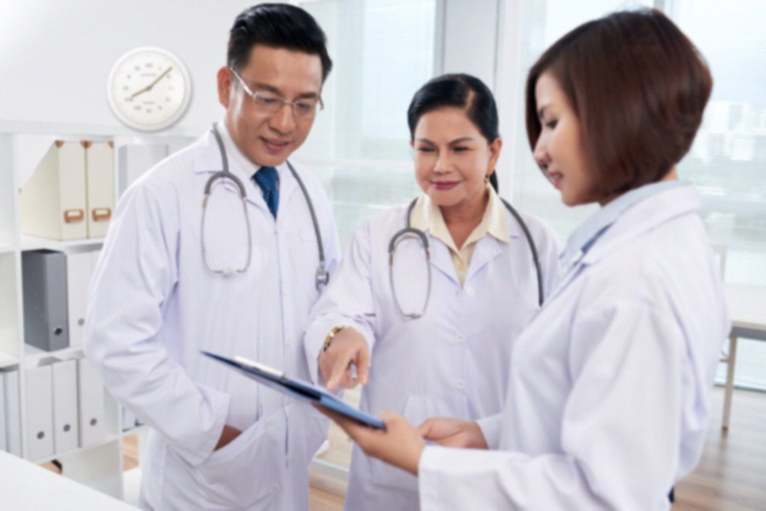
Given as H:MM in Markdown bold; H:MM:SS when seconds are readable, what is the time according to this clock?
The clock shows **8:08**
